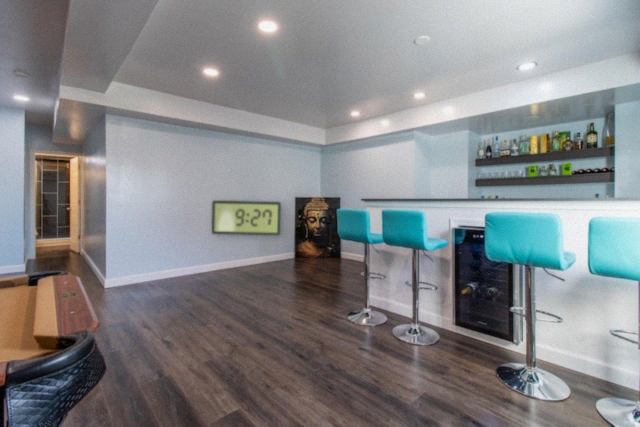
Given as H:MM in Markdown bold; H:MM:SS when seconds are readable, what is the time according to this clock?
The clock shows **9:27**
